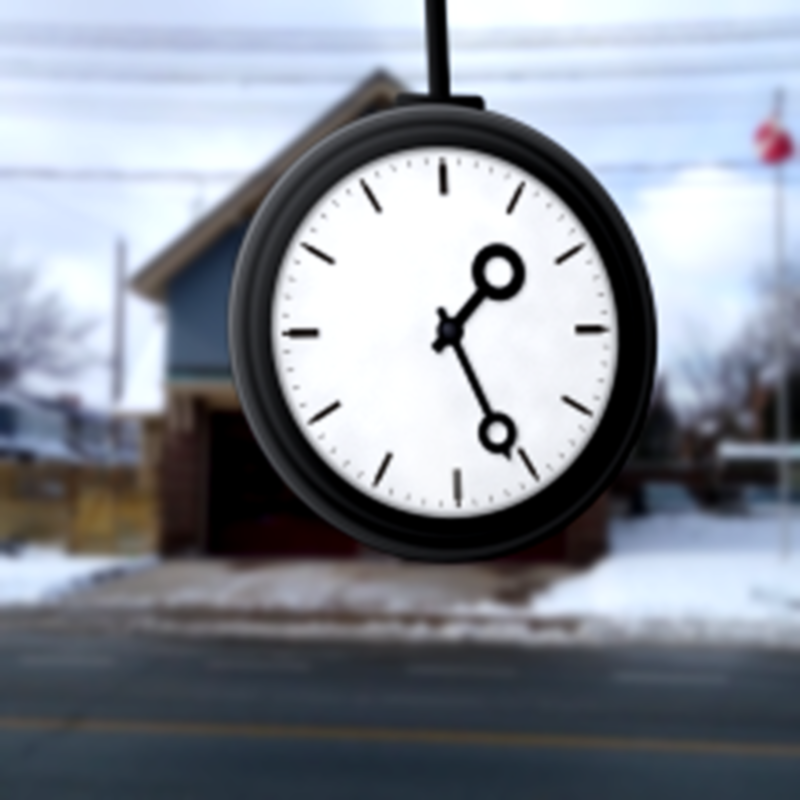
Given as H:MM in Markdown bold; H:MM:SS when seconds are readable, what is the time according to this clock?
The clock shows **1:26**
